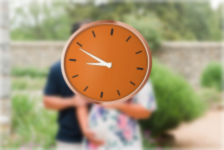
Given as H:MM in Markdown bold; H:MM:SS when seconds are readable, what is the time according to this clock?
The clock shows **8:49**
